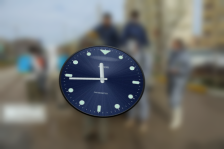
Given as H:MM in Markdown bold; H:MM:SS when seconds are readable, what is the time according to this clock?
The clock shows **11:44**
